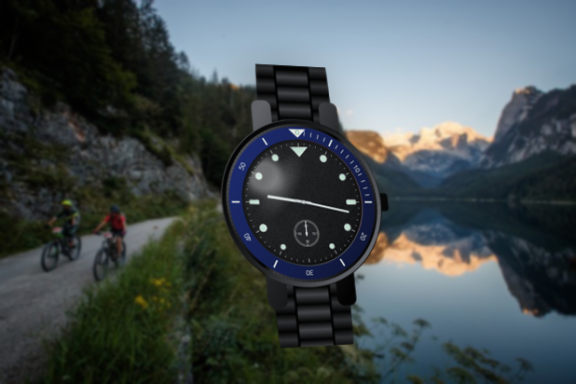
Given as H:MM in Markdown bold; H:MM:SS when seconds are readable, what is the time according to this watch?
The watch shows **9:17**
